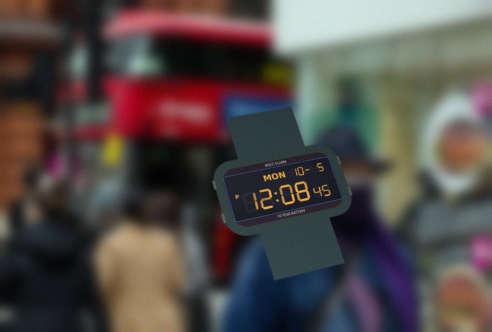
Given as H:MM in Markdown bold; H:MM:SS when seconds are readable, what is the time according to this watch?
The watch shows **12:08:45**
